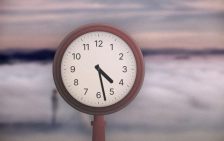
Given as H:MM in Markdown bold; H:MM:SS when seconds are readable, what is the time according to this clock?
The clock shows **4:28**
